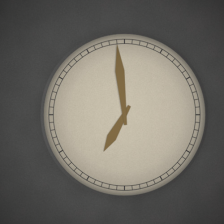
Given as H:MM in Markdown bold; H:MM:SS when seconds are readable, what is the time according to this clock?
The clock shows **6:59**
